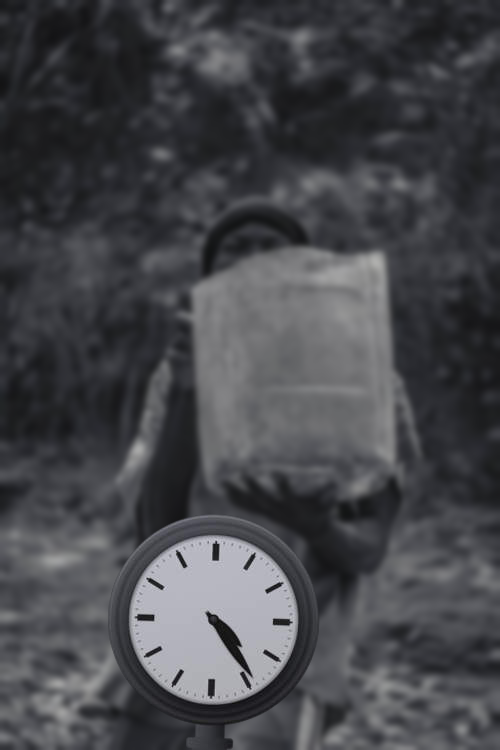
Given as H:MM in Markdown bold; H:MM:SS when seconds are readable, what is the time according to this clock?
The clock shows **4:24**
